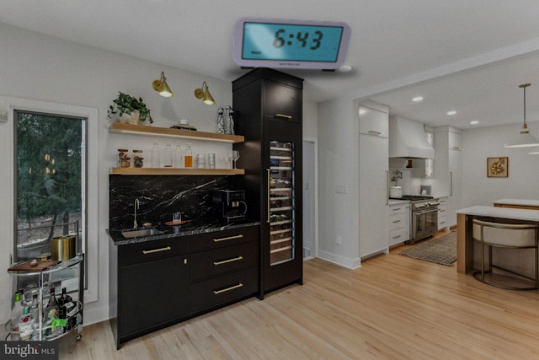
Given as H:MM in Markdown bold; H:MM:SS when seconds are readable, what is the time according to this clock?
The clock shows **6:43**
